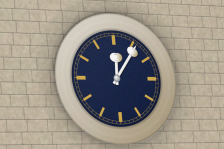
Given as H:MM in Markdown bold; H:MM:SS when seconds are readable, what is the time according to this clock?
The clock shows **12:06**
